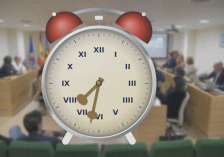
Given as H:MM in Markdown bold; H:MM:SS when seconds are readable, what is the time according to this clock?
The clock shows **7:32**
